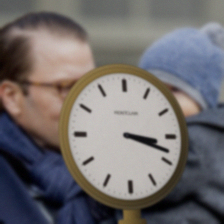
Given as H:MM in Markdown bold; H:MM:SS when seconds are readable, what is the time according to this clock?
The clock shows **3:18**
